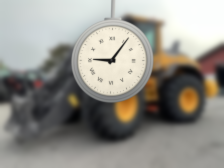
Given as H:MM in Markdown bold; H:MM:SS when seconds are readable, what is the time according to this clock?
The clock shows **9:06**
